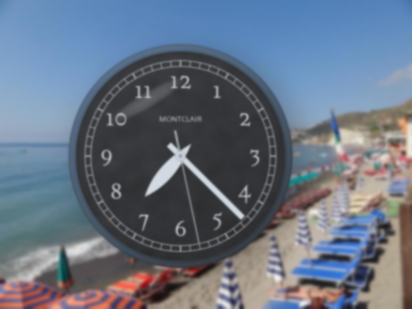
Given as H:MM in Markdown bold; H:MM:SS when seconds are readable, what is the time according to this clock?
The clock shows **7:22:28**
